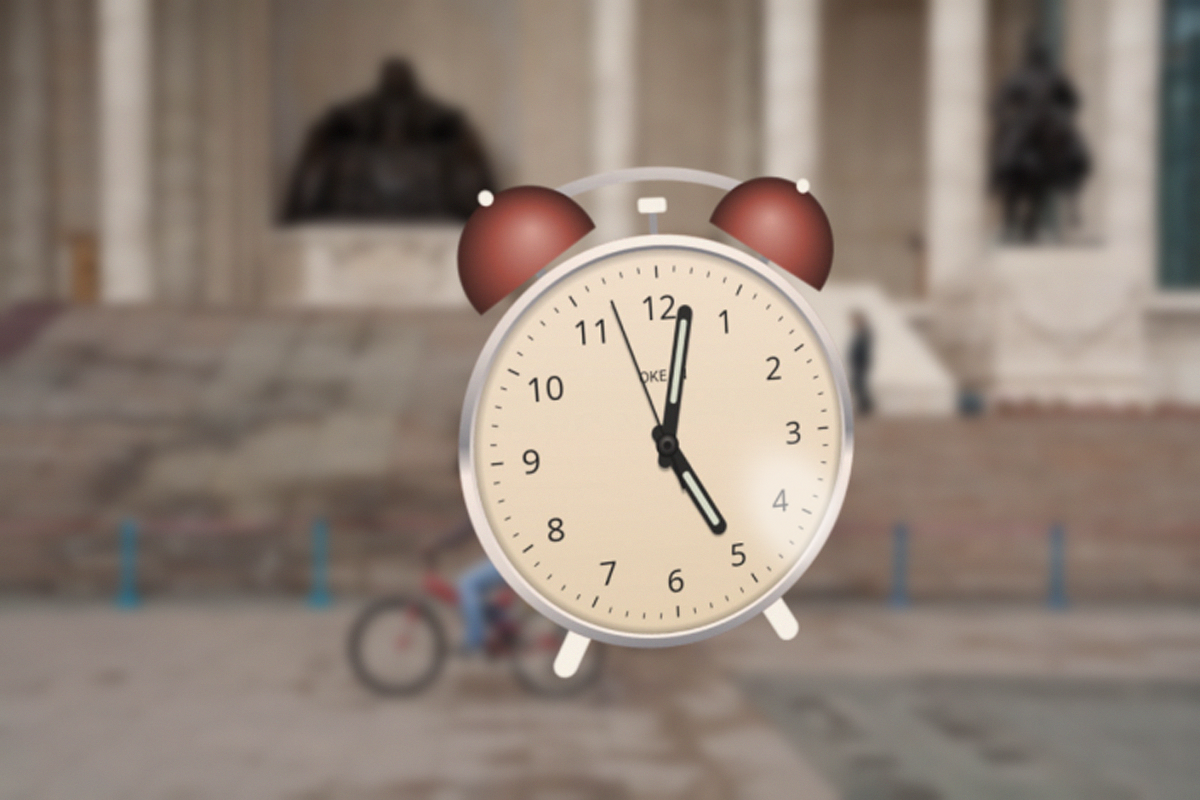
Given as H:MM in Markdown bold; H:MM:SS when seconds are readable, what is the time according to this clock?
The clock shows **5:01:57**
